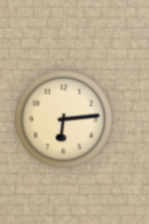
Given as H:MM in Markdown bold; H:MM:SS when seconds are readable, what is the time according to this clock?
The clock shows **6:14**
